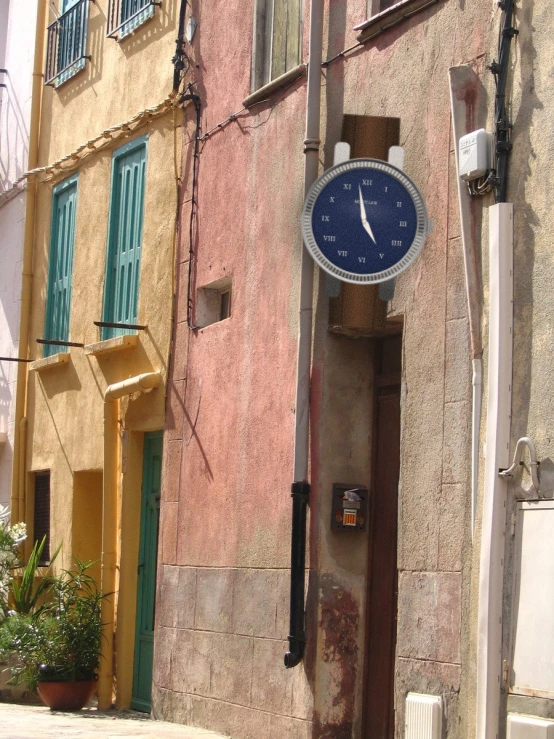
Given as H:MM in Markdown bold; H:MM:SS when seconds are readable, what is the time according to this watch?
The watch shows **4:58**
